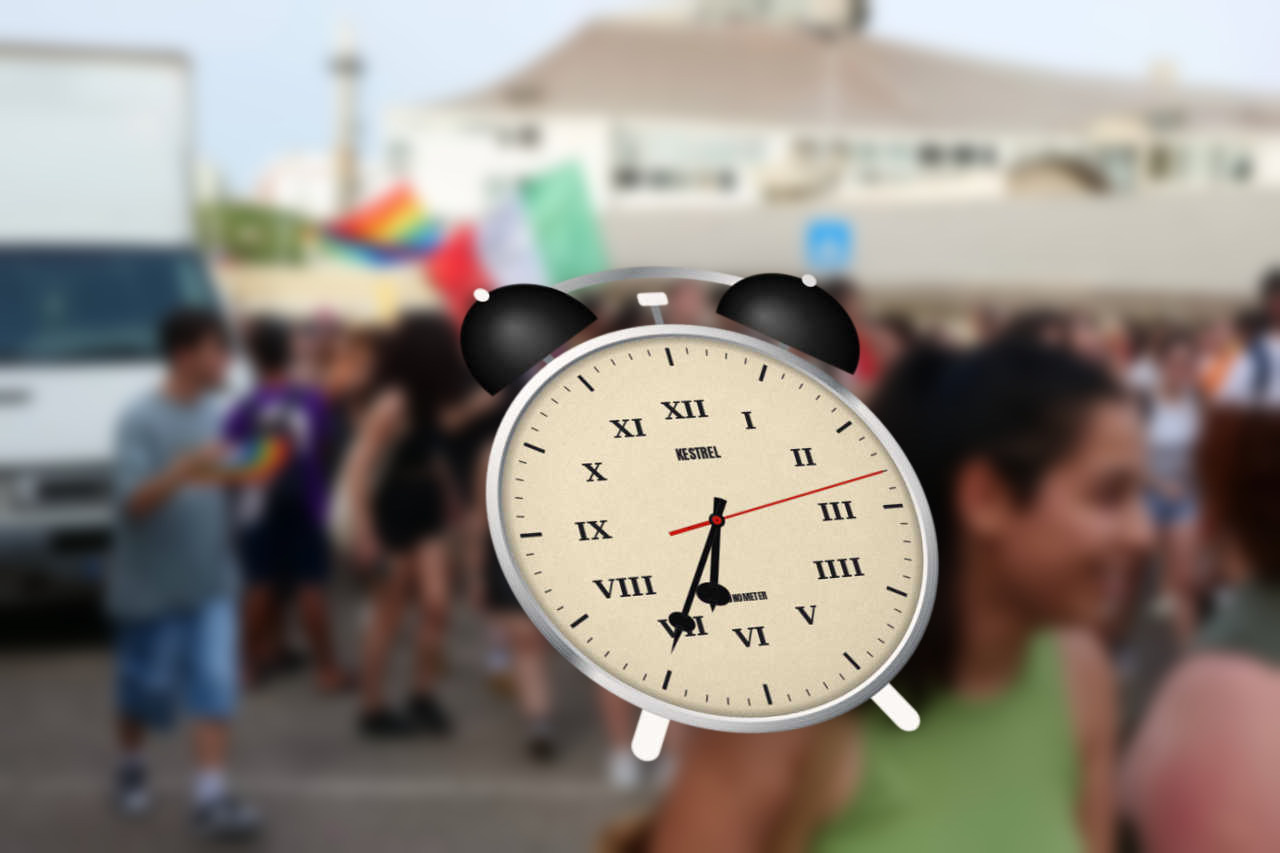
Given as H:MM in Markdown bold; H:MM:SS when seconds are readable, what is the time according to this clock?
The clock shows **6:35:13**
